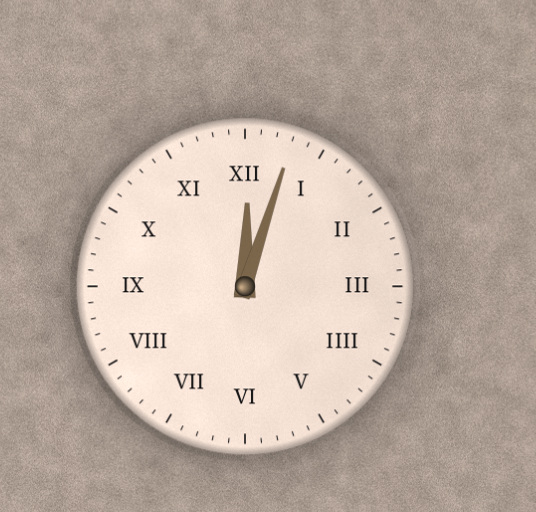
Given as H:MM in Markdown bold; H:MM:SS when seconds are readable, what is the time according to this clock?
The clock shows **12:03**
